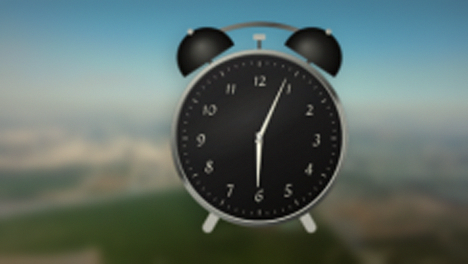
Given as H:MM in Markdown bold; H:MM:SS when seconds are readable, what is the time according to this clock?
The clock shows **6:04**
